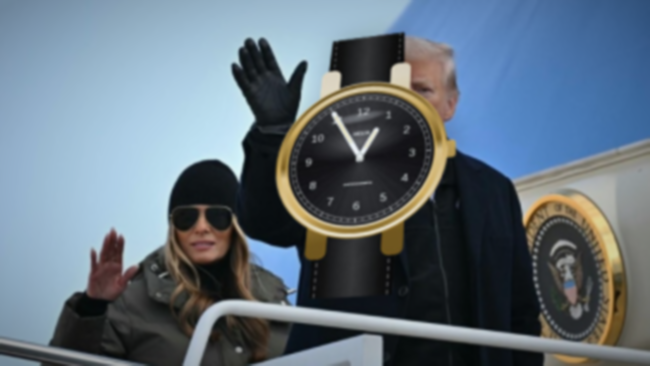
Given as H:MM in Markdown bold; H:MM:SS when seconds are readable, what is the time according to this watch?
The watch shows **12:55**
